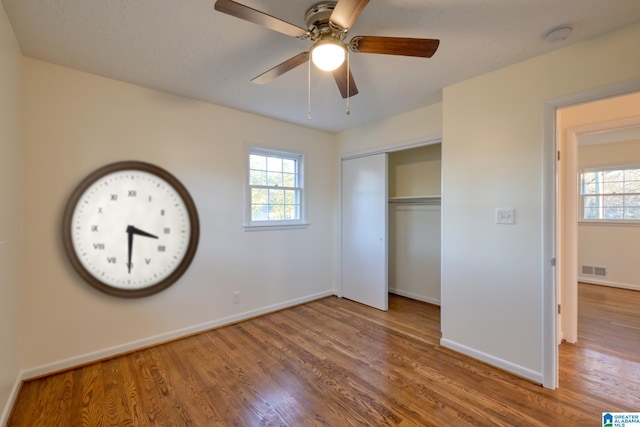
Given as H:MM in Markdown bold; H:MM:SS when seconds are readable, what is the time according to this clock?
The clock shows **3:30**
